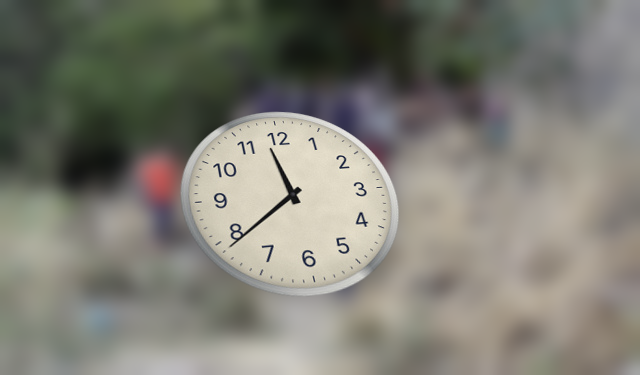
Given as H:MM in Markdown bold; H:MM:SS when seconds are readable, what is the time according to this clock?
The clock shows **11:39**
